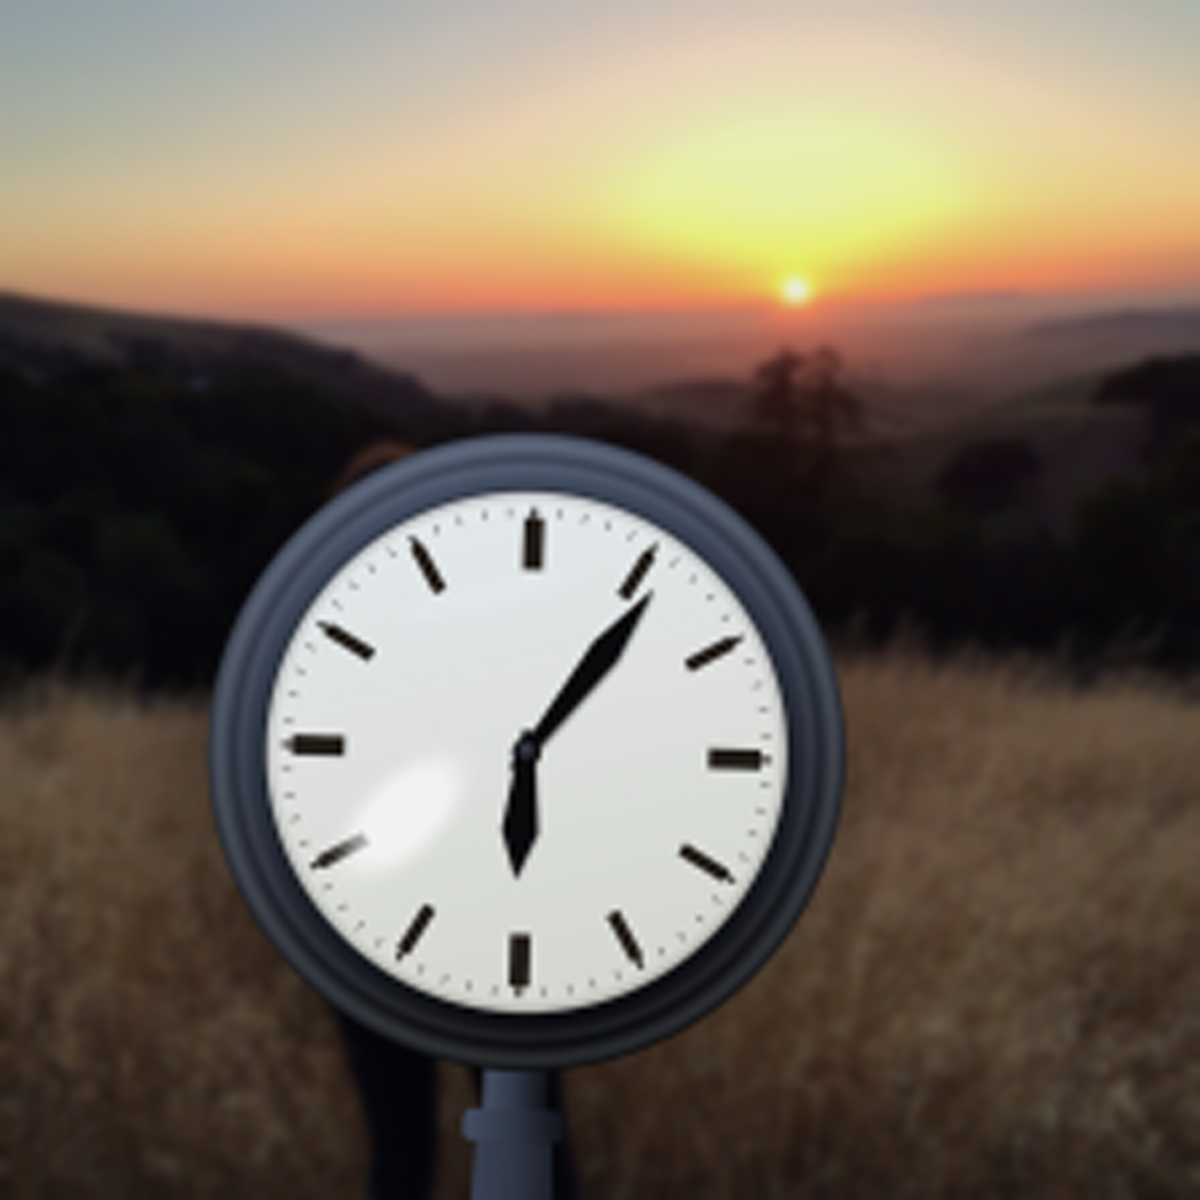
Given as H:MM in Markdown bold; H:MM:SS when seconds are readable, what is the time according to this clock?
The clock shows **6:06**
